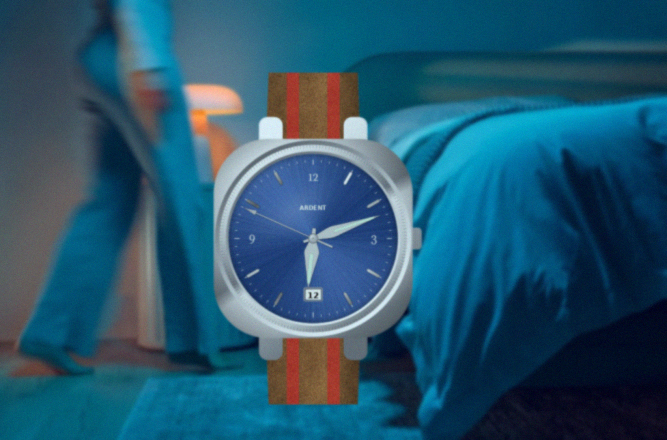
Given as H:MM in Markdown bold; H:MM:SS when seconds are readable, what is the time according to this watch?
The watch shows **6:11:49**
